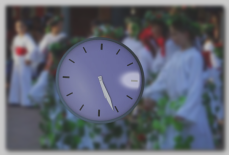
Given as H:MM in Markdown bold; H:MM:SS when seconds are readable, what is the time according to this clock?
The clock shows **5:26**
